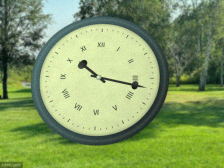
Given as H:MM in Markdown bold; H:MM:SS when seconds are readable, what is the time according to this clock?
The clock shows **10:17**
